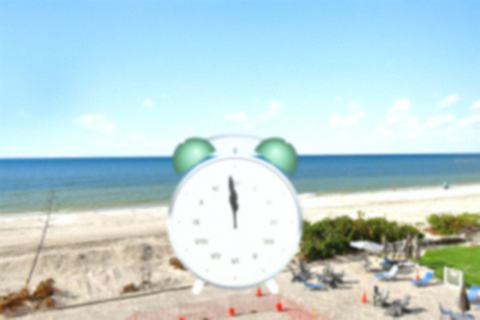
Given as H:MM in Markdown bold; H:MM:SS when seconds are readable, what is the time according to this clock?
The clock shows **11:59**
